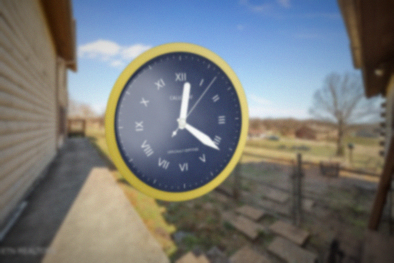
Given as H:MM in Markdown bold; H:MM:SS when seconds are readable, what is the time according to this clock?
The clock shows **12:21:07**
